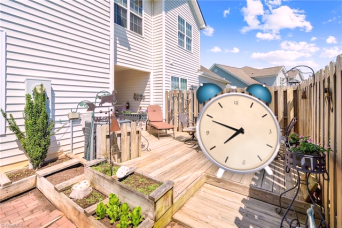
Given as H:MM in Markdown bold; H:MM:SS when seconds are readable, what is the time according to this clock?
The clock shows **7:49**
